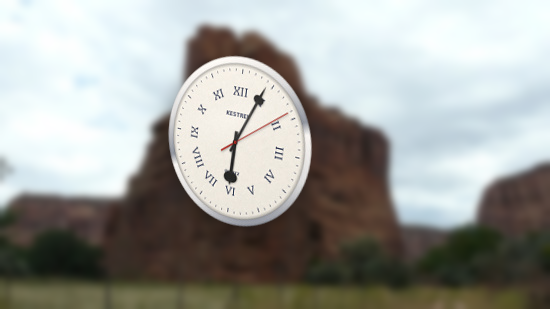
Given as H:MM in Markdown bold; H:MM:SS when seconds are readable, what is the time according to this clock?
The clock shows **6:04:09**
